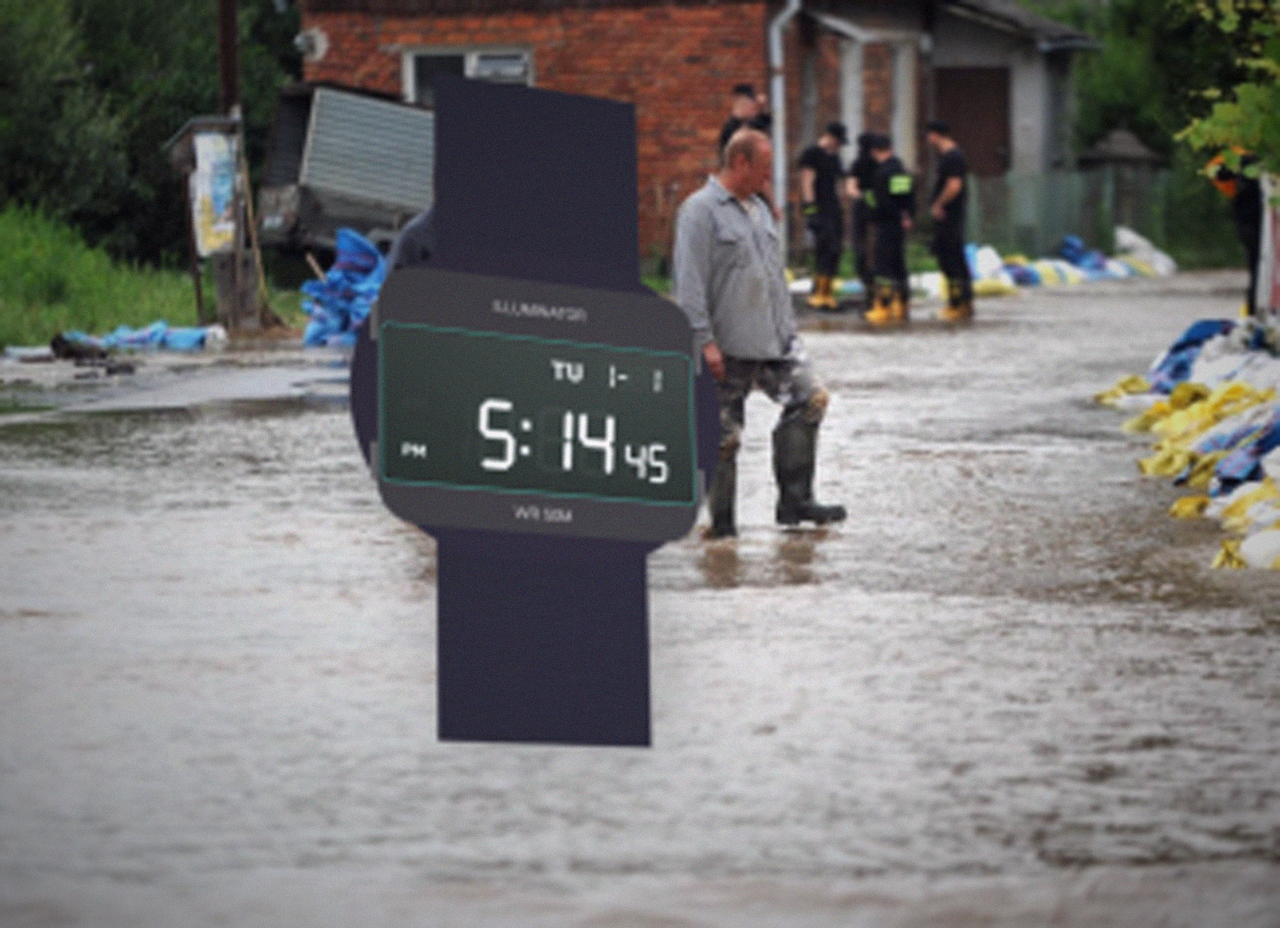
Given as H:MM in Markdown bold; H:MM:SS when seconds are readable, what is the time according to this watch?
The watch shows **5:14:45**
